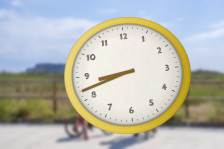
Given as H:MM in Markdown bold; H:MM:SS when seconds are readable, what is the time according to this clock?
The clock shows **8:42**
